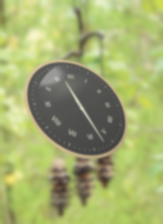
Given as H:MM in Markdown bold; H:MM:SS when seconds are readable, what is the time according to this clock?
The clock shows **11:27**
